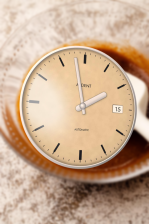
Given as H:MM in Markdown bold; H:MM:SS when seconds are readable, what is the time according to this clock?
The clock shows **1:58**
